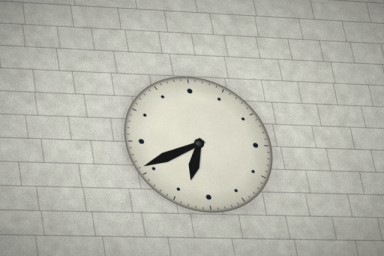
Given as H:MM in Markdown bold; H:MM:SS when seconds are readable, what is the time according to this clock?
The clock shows **6:41**
